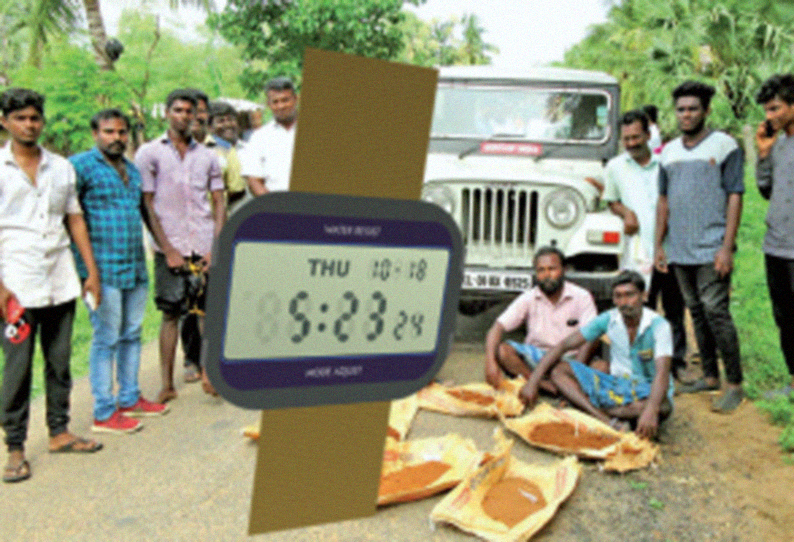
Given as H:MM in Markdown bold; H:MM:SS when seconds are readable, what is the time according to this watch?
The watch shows **5:23:24**
